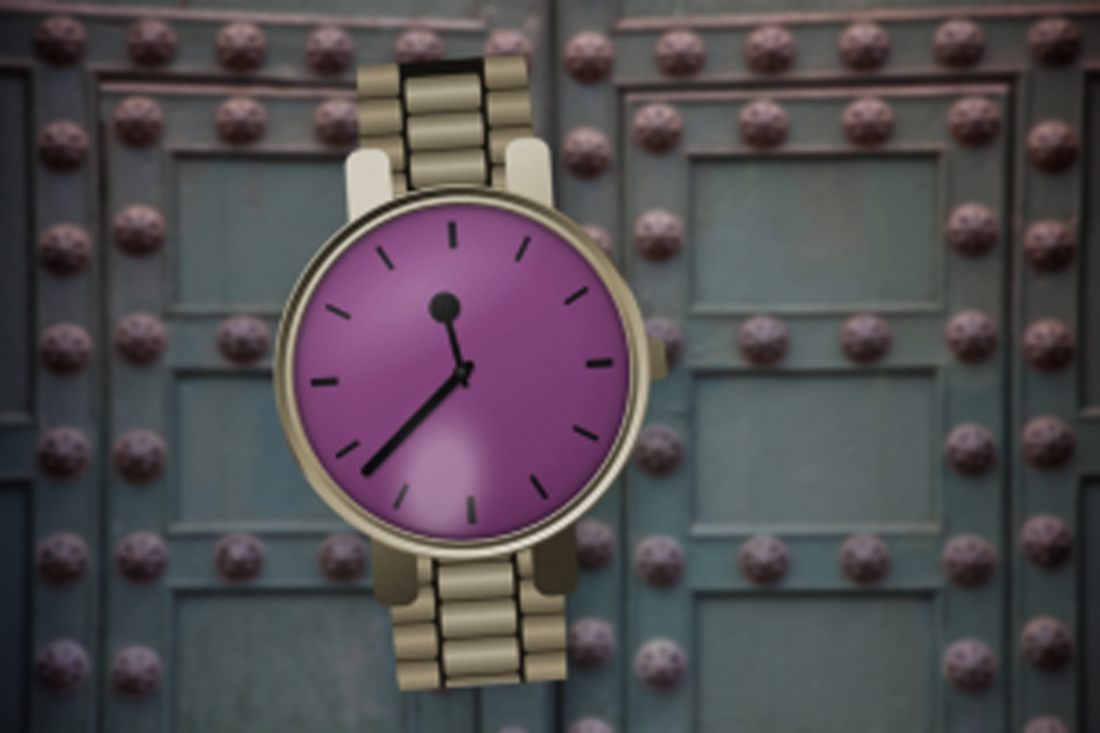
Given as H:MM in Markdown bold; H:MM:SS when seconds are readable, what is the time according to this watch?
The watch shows **11:38**
